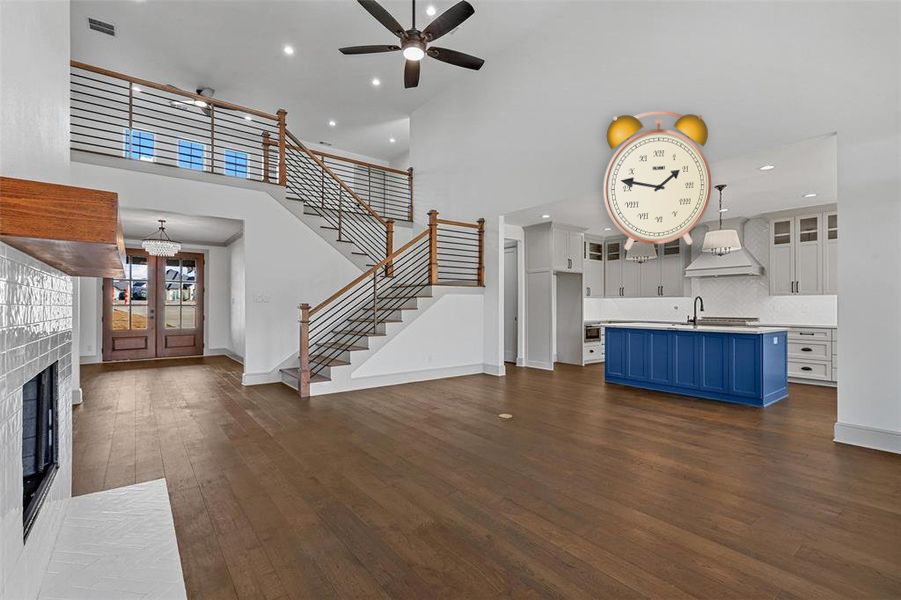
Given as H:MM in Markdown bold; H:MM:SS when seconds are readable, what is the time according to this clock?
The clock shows **1:47**
